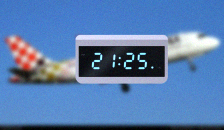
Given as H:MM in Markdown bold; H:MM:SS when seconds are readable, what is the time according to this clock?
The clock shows **21:25**
